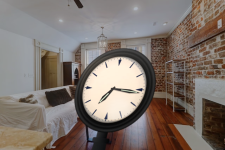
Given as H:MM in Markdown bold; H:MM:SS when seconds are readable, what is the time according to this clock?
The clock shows **7:16**
